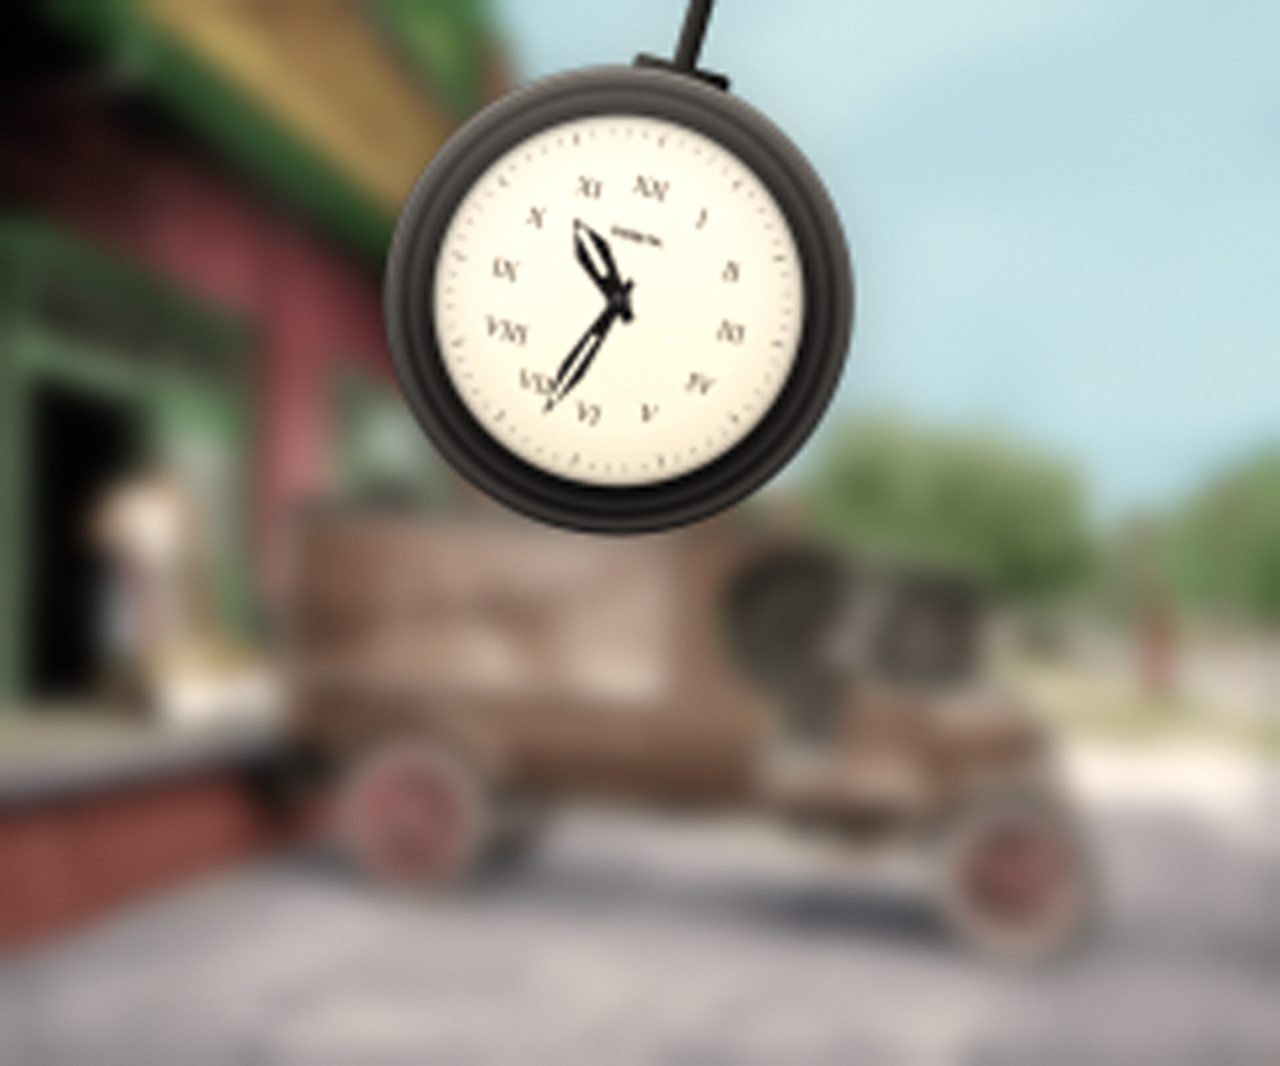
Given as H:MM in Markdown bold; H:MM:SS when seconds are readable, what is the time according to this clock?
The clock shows **10:33**
